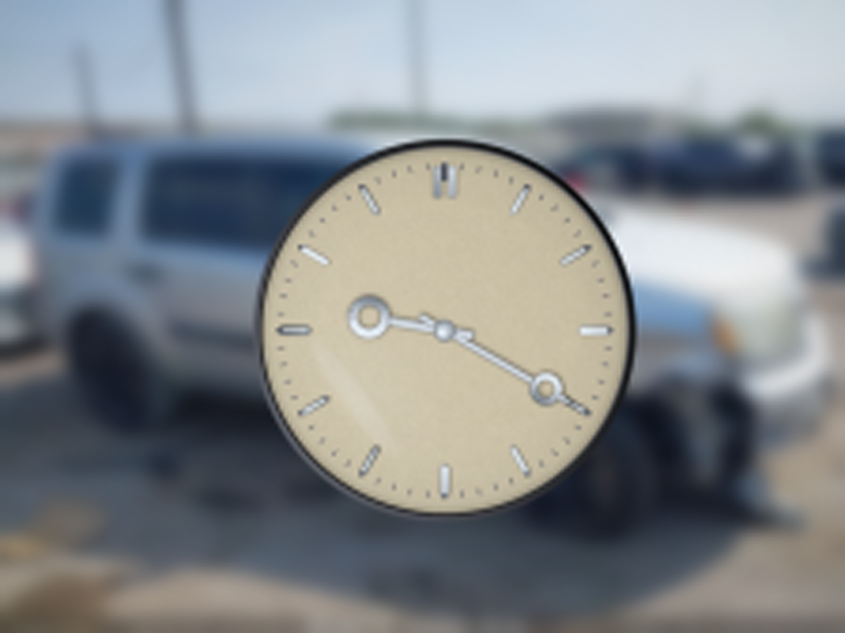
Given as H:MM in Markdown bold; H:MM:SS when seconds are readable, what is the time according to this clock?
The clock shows **9:20**
